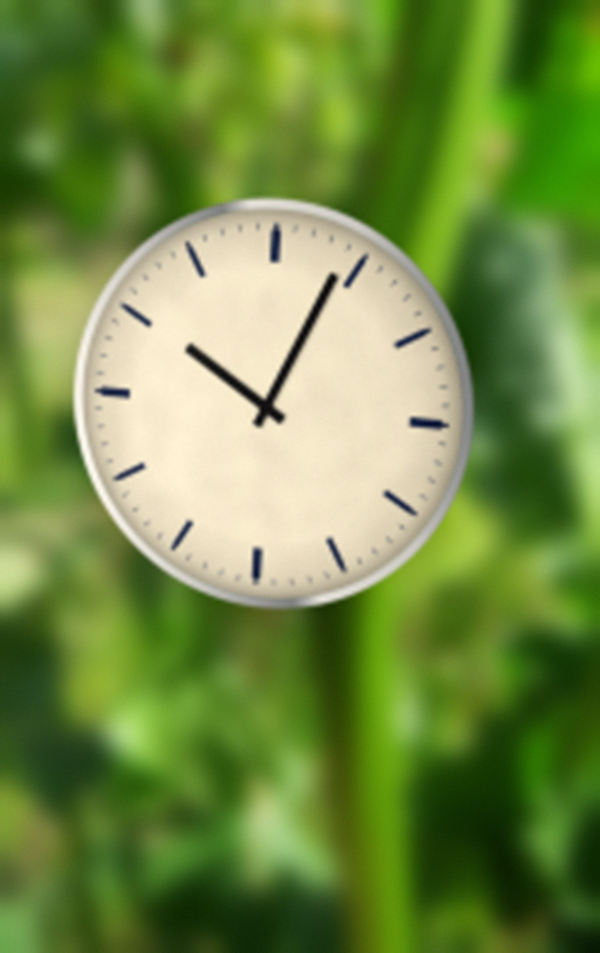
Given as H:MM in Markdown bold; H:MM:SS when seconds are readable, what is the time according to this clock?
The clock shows **10:04**
